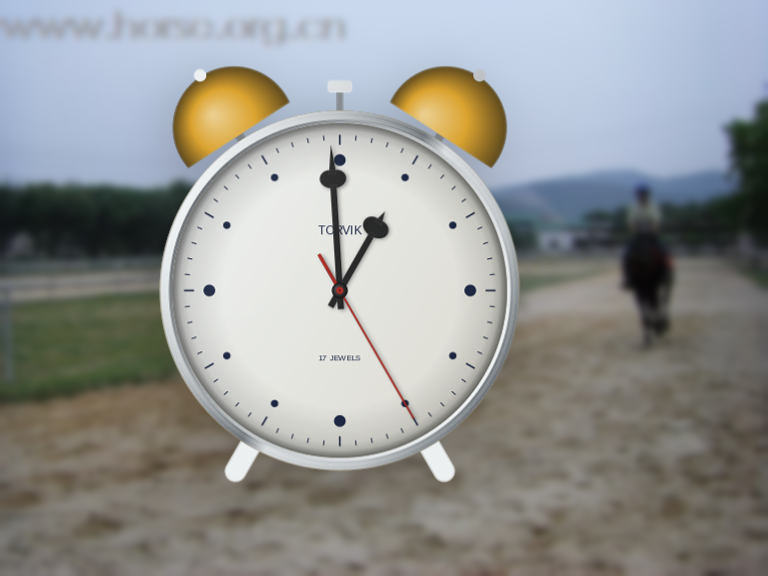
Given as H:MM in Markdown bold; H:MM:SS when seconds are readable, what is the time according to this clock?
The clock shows **12:59:25**
